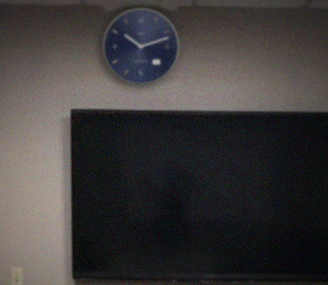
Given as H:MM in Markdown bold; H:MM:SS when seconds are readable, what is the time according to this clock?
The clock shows **10:12**
